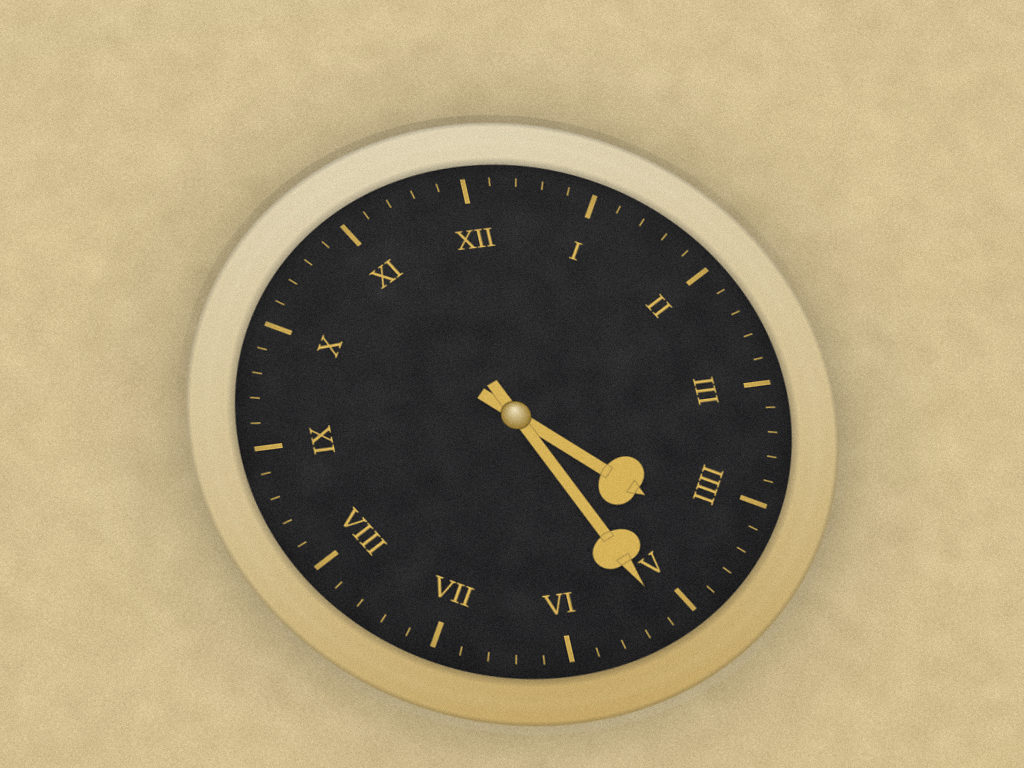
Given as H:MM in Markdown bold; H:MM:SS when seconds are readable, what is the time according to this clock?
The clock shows **4:26**
